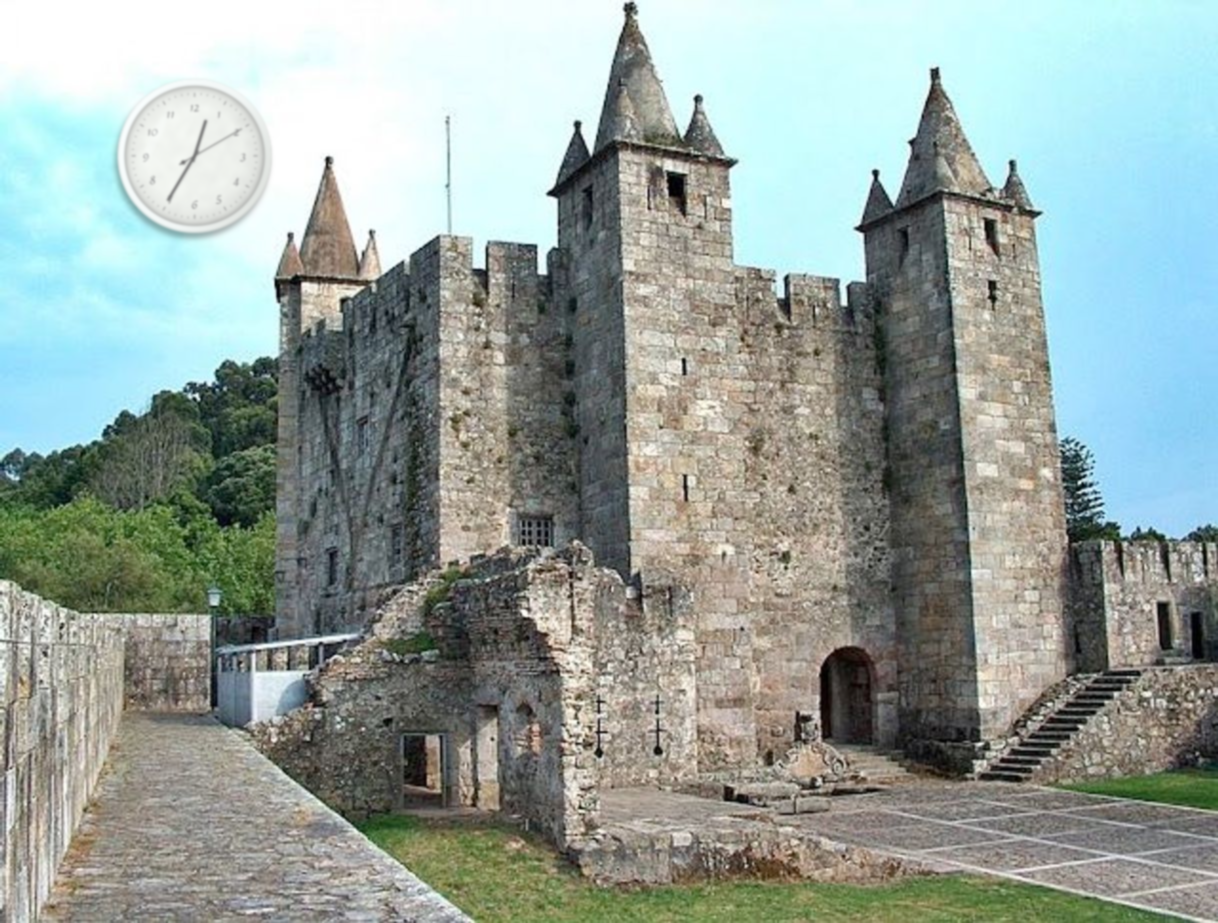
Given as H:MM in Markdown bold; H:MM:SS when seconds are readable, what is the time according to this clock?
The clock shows **12:35:10**
